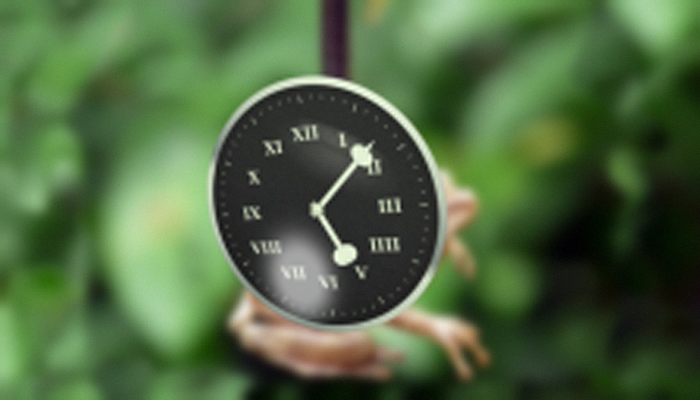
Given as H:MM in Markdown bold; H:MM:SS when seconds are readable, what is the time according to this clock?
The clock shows **5:08**
